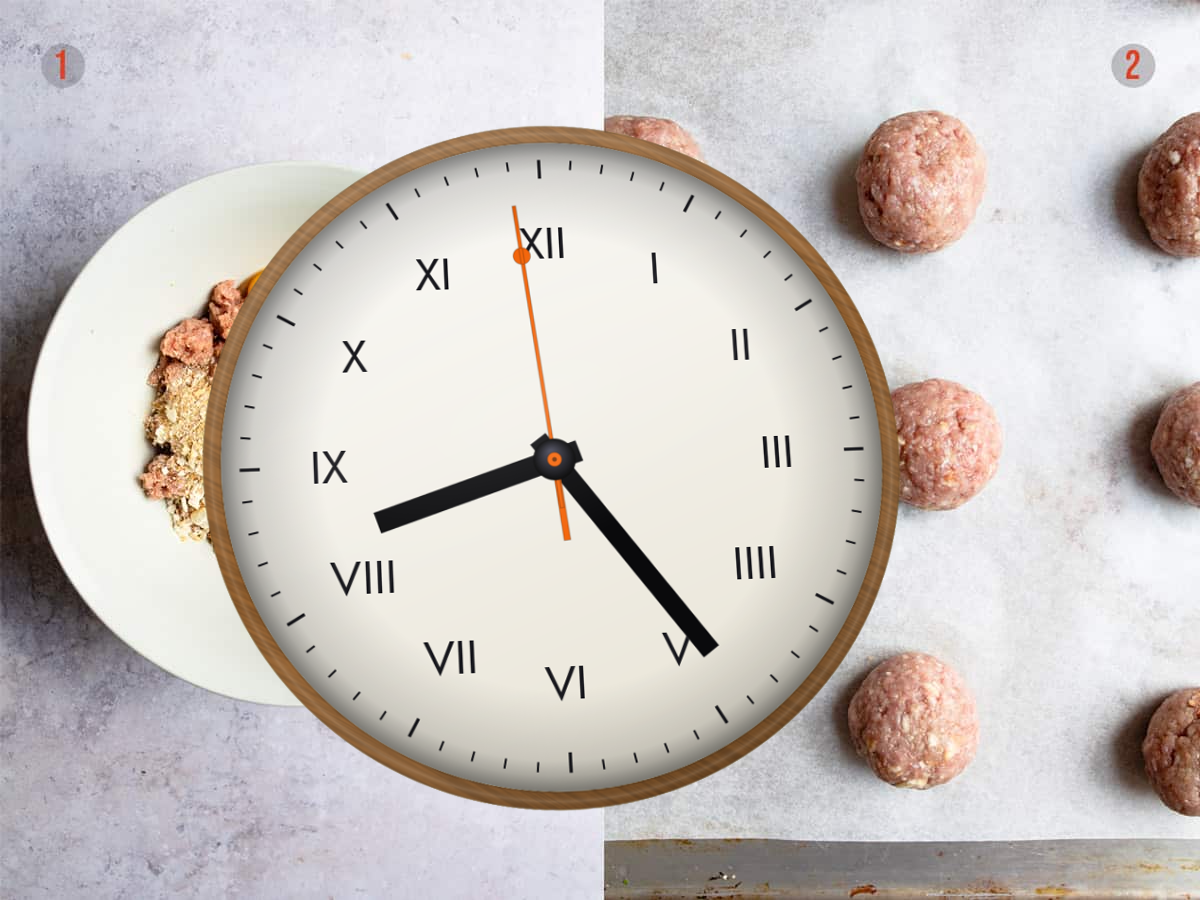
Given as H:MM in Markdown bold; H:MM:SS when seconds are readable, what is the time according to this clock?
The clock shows **8:23:59**
